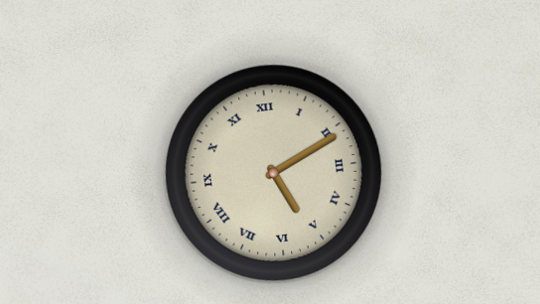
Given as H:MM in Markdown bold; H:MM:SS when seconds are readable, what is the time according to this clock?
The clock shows **5:11**
